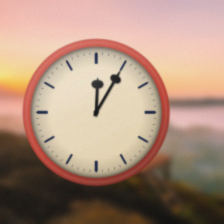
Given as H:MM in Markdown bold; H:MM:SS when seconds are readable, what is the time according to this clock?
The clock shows **12:05**
